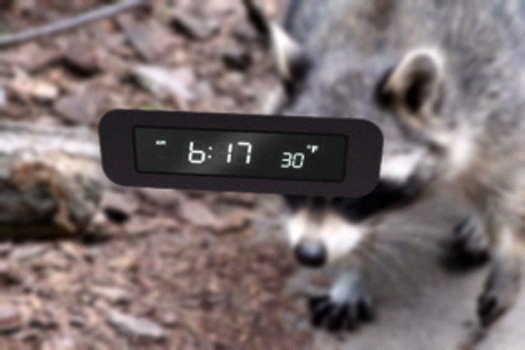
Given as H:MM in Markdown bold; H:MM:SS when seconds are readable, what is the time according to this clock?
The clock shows **6:17**
